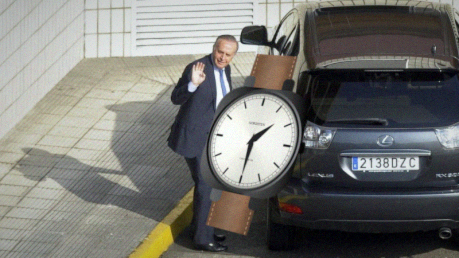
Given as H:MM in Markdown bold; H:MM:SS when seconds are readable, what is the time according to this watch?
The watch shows **1:30**
